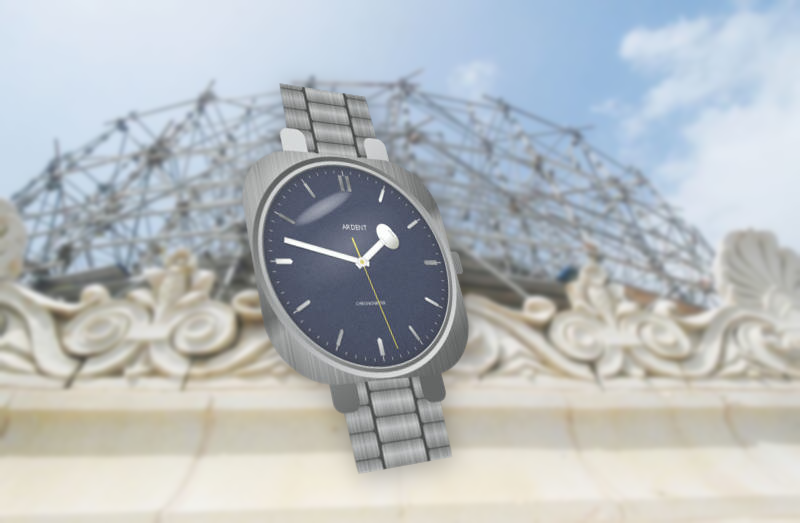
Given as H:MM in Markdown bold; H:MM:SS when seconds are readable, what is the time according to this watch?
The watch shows **1:47:28**
